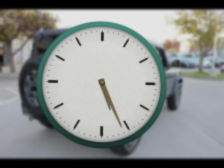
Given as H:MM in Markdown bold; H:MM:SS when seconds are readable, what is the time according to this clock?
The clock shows **5:26**
